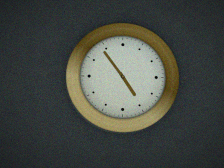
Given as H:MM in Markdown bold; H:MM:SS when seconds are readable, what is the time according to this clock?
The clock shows **4:54**
